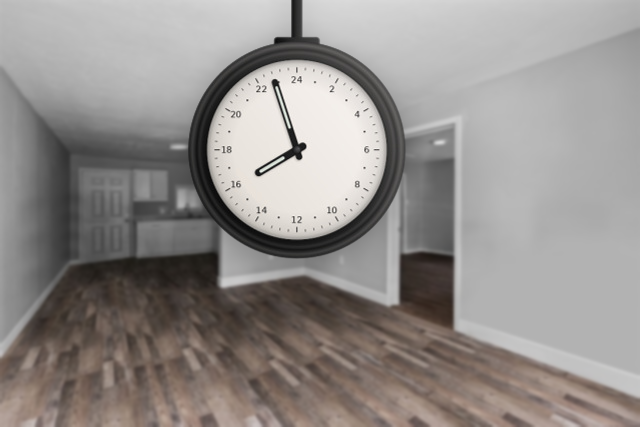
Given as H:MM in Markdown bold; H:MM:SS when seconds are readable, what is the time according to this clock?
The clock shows **15:57**
